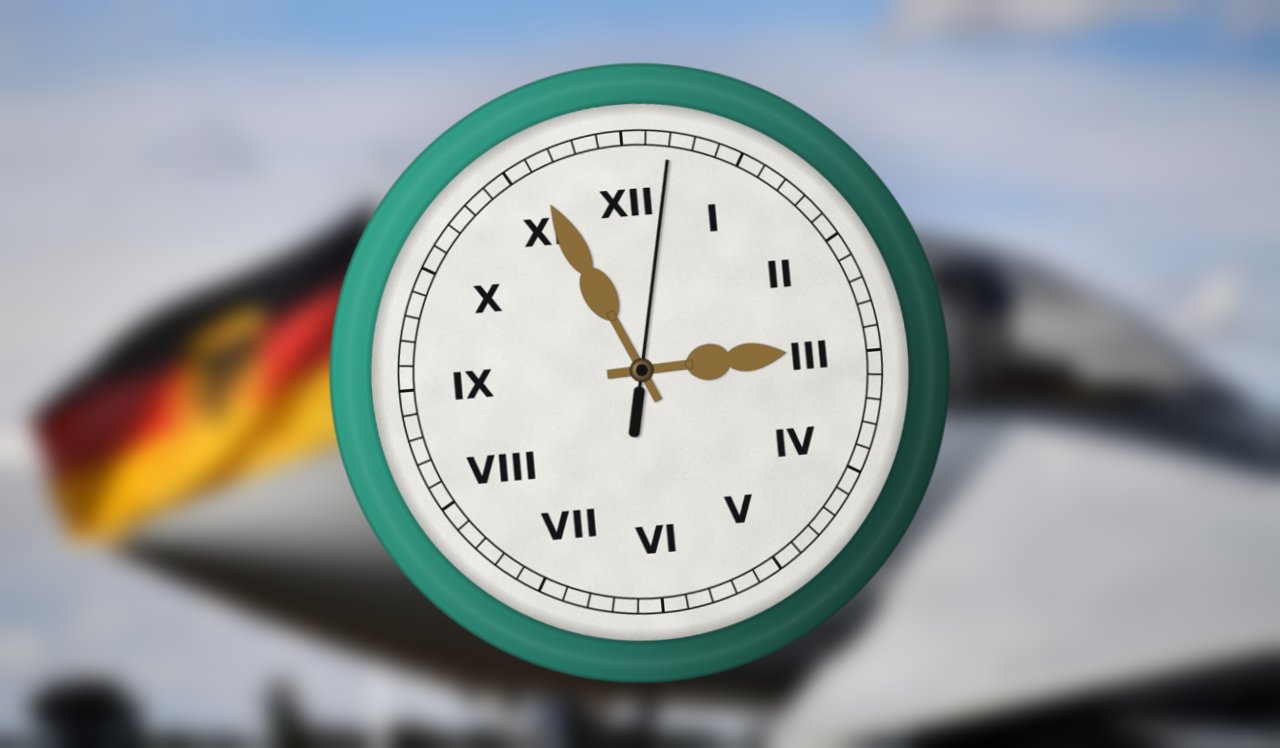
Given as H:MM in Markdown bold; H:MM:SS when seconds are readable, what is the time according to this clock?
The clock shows **2:56:02**
